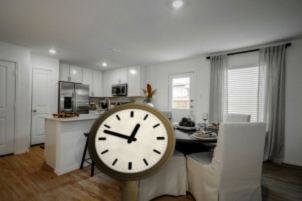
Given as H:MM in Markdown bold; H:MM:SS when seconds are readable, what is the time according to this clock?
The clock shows **12:48**
